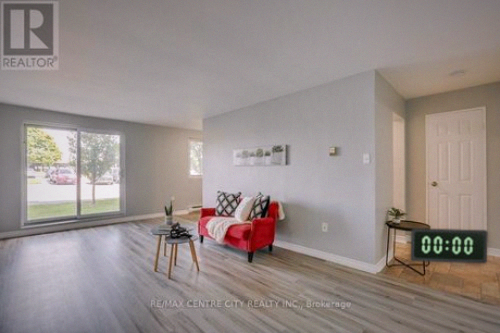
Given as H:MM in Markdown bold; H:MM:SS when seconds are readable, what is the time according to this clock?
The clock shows **0:00**
